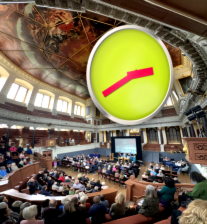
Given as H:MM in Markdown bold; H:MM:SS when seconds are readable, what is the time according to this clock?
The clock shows **2:40**
